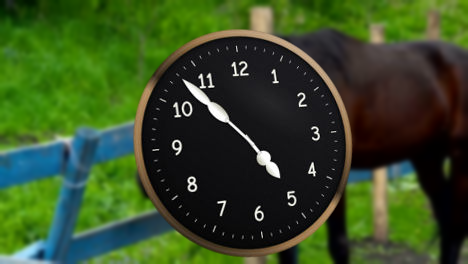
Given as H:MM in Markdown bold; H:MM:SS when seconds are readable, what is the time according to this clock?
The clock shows **4:53**
